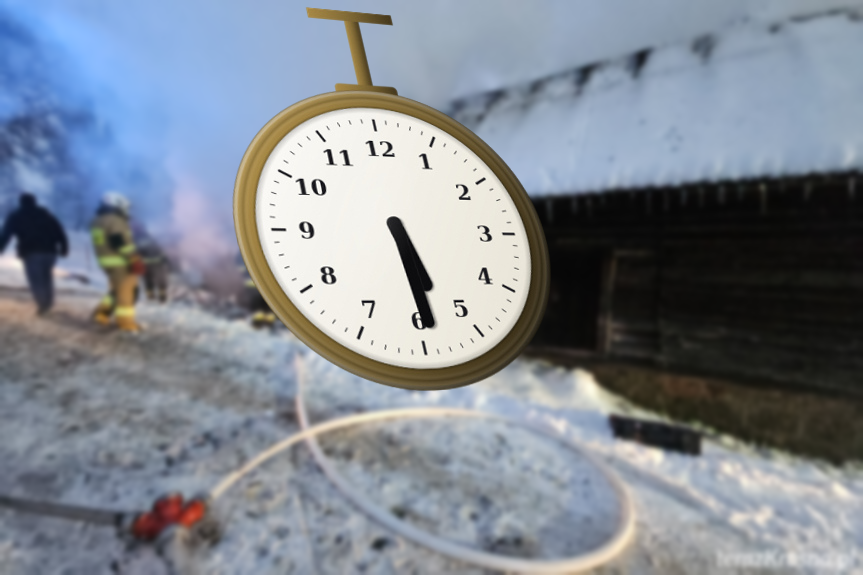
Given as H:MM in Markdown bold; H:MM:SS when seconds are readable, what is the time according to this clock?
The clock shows **5:29**
